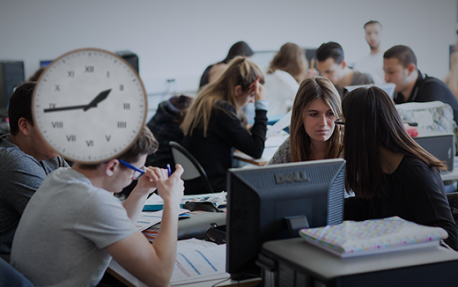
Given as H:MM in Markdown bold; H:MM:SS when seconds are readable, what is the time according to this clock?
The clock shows **1:44**
